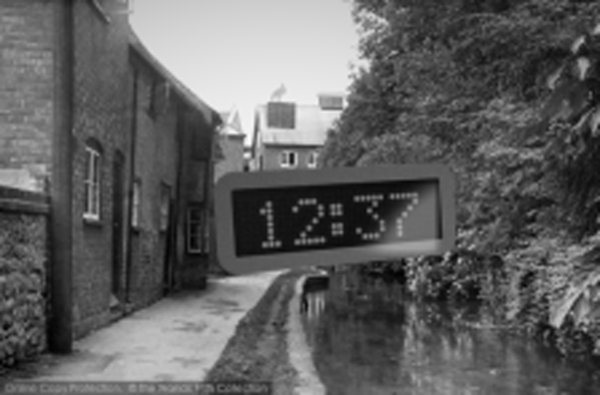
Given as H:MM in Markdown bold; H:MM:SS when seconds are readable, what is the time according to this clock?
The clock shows **12:37**
